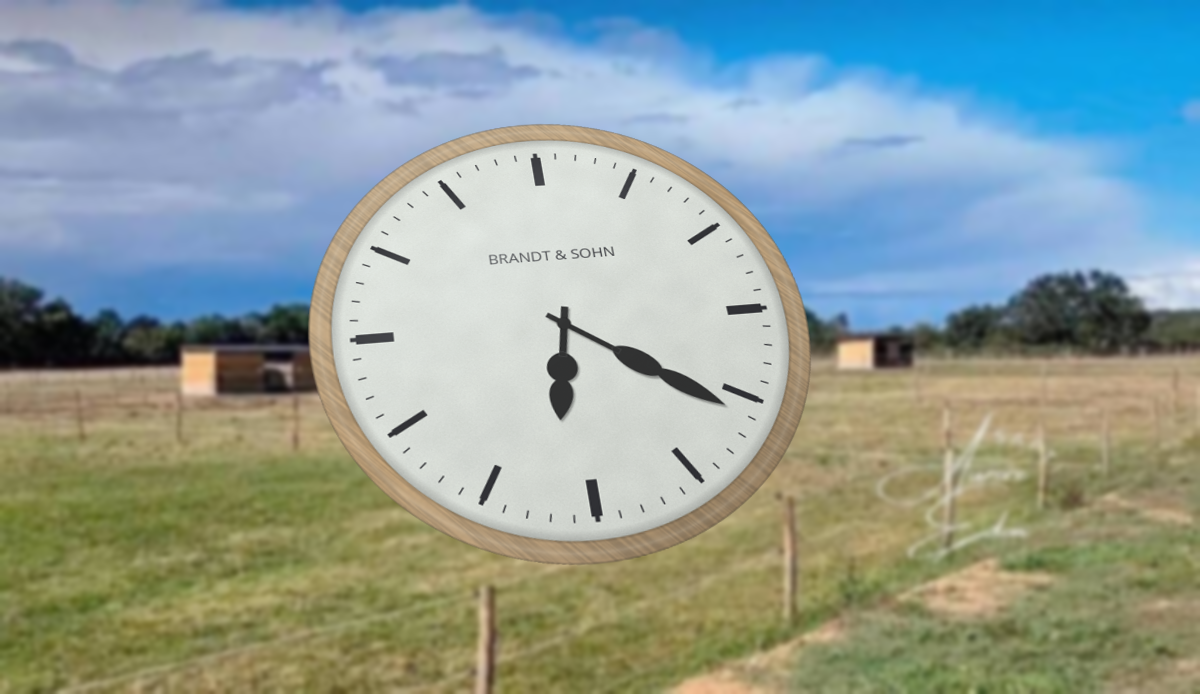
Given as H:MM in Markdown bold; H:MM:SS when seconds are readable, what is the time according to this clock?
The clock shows **6:21**
